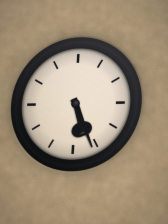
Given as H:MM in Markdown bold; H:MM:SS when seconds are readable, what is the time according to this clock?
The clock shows **5:26**
